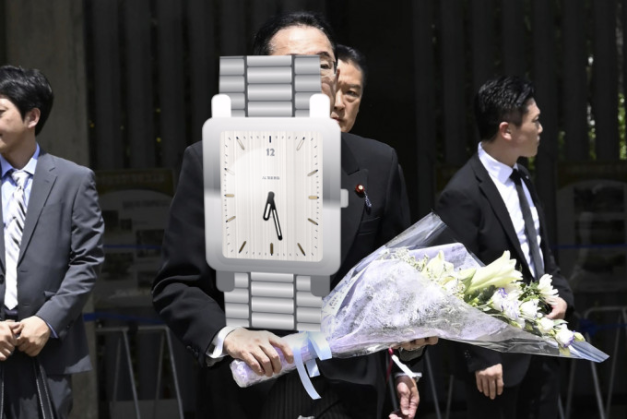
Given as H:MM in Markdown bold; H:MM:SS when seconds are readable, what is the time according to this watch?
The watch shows **6:28**
